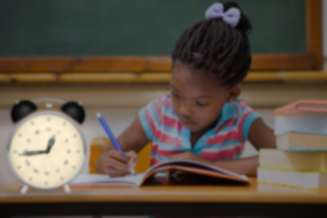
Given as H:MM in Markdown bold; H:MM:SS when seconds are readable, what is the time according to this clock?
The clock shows **12:44**
